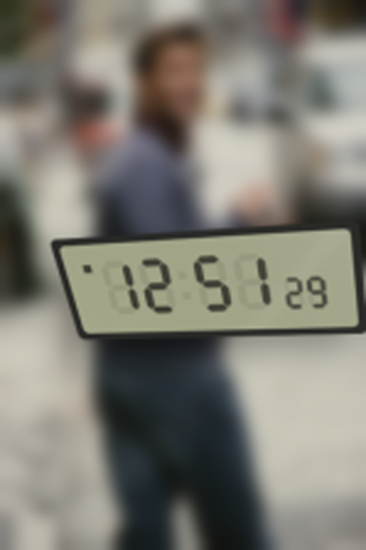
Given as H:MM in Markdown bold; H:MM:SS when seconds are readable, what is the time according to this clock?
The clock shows **12:51:29**
